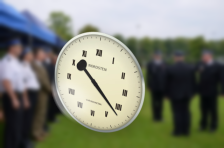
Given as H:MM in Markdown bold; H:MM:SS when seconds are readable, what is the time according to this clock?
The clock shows **10:22**
